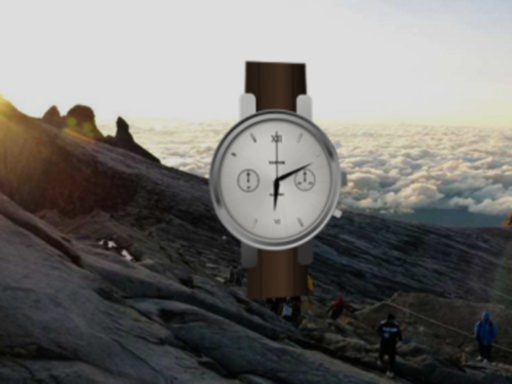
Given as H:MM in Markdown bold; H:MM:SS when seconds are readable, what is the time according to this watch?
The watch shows **6:11**
